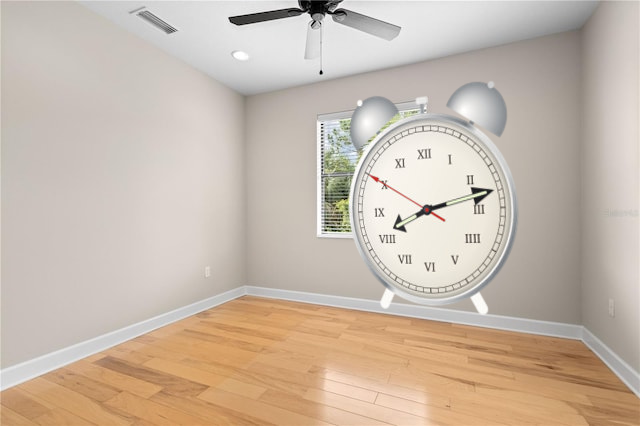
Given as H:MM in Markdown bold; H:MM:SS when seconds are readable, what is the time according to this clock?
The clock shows **8:12:50**
